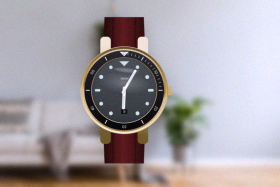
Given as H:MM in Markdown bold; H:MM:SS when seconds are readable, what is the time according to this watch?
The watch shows **6:05**
